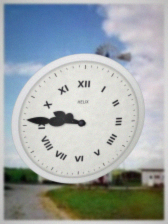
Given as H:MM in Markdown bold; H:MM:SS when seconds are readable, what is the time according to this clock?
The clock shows **9:46**
